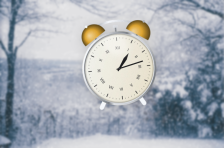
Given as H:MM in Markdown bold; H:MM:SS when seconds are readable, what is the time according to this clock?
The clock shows **1:13**
